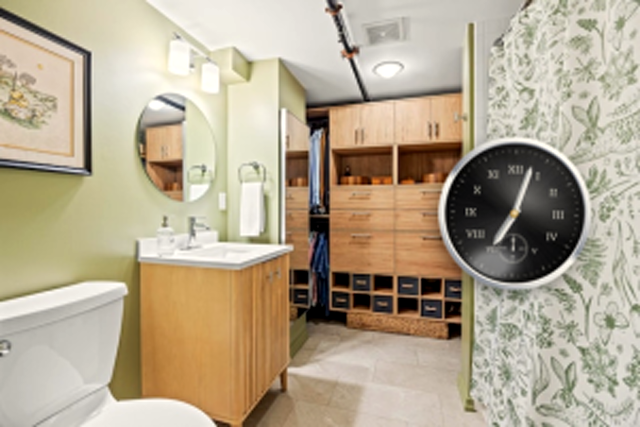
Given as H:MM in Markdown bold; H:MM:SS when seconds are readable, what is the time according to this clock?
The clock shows **7:03**
